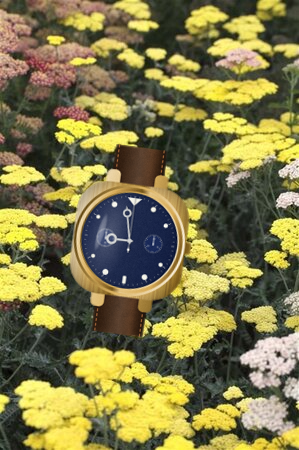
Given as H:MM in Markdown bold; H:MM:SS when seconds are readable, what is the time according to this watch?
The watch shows **8:58**
